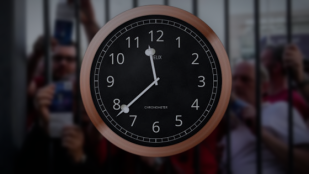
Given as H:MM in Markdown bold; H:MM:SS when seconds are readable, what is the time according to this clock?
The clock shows **11:38**
